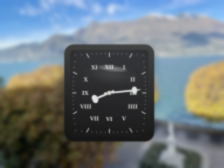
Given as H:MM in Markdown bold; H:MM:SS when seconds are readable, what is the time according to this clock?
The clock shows **8:14**
